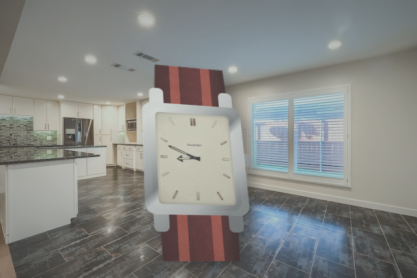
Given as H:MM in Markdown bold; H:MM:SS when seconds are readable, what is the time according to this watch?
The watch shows **8:49**
